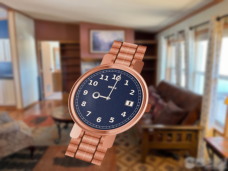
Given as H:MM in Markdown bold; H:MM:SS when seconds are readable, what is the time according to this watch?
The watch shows **9:01**
